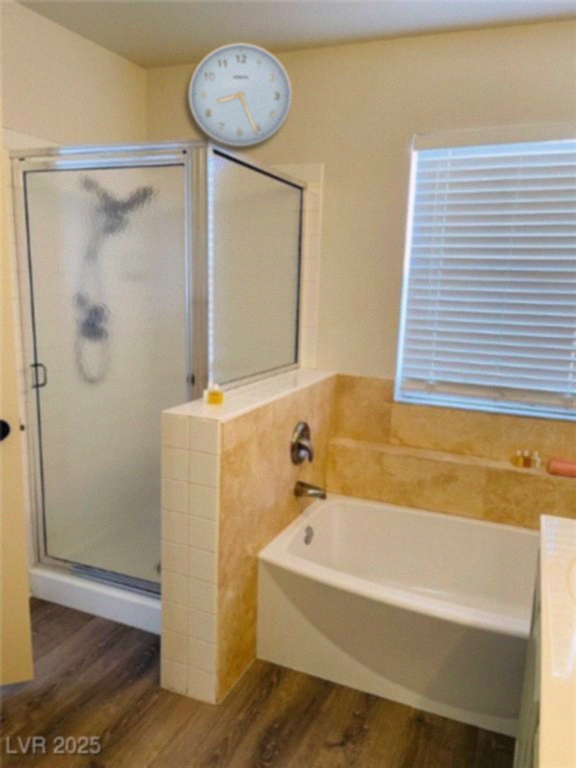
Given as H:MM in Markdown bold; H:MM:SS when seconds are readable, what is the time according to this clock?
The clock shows **8:26**
